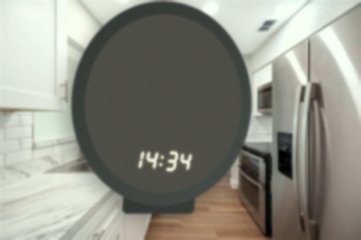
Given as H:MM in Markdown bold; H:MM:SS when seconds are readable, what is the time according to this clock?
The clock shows **14:34**
